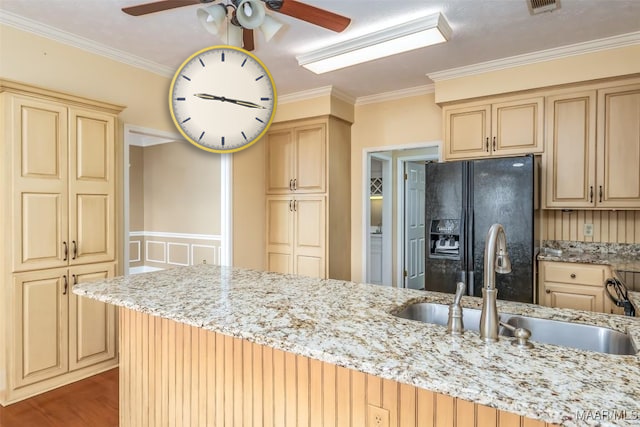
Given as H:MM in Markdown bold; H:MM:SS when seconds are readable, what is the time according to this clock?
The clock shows **9:17**
